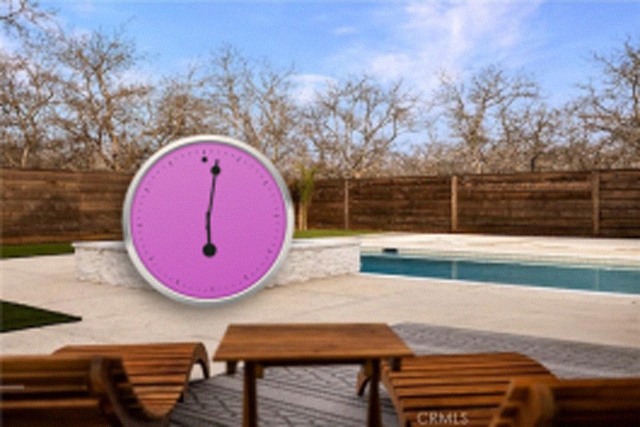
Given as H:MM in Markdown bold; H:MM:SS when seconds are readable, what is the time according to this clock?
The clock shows **6:02**
